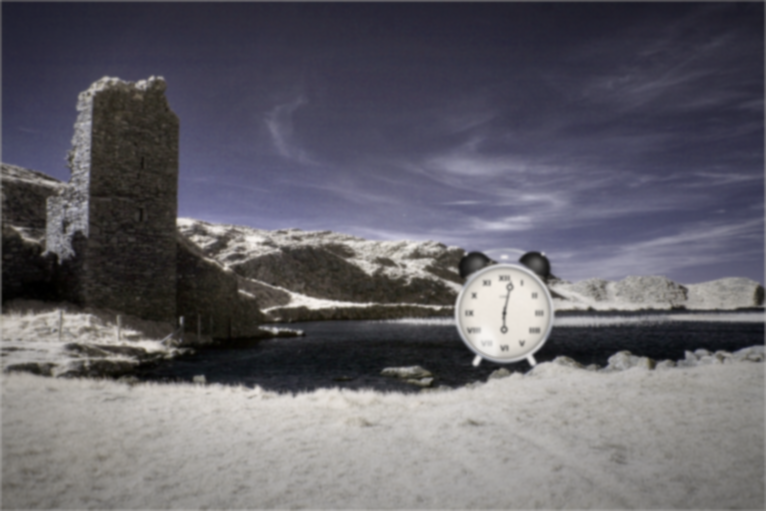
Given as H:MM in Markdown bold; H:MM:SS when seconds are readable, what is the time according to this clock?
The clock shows **6:02**
